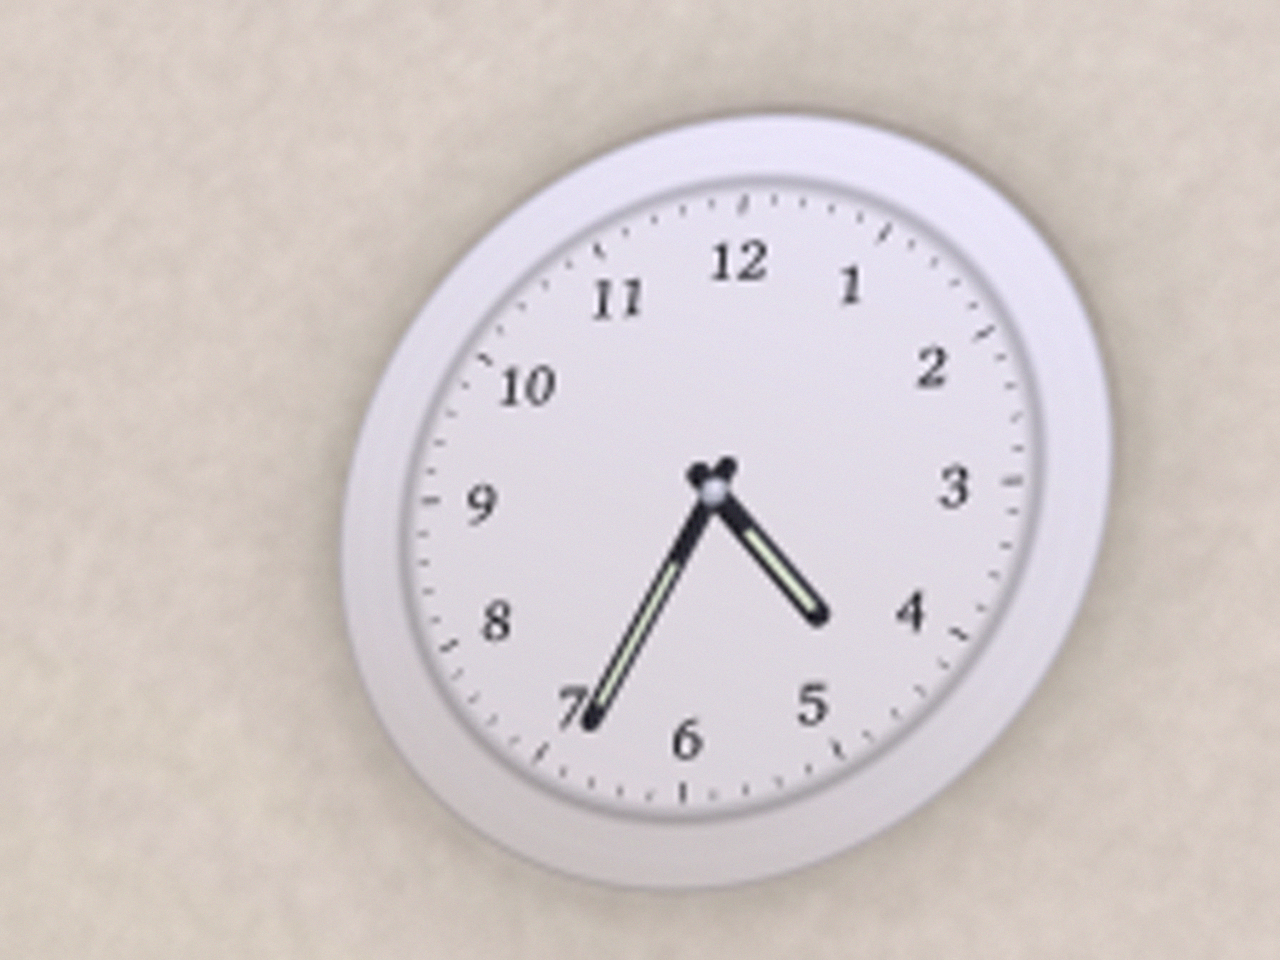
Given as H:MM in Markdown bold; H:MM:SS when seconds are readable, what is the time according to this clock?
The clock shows **4:34**
